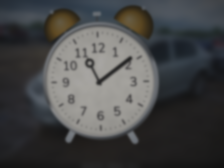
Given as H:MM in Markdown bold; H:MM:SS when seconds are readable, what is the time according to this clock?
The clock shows **11:09**
